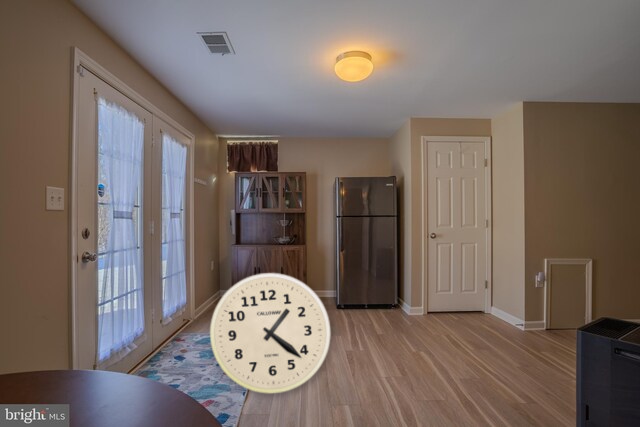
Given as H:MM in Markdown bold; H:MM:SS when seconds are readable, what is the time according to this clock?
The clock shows **1:22**
